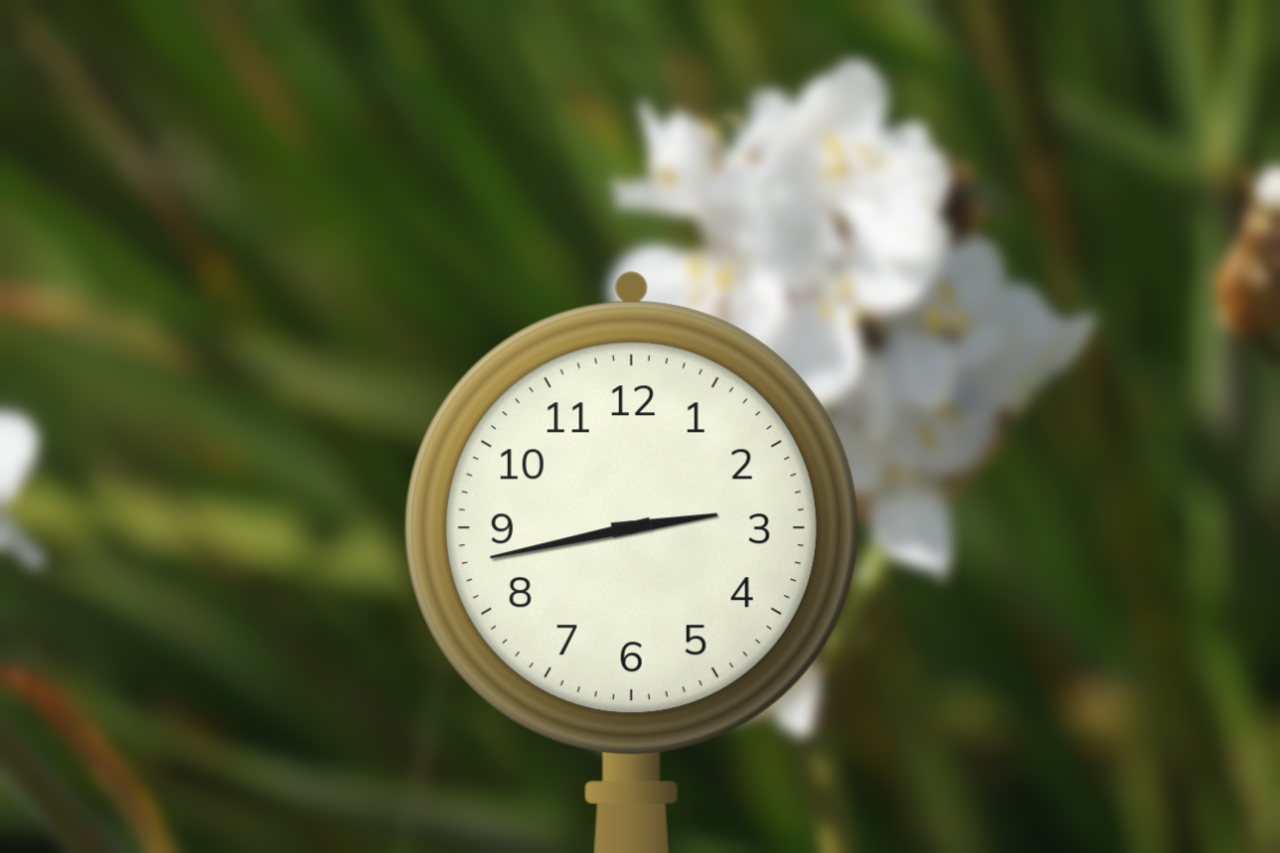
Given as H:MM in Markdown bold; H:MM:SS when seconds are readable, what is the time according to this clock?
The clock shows **2:43**
